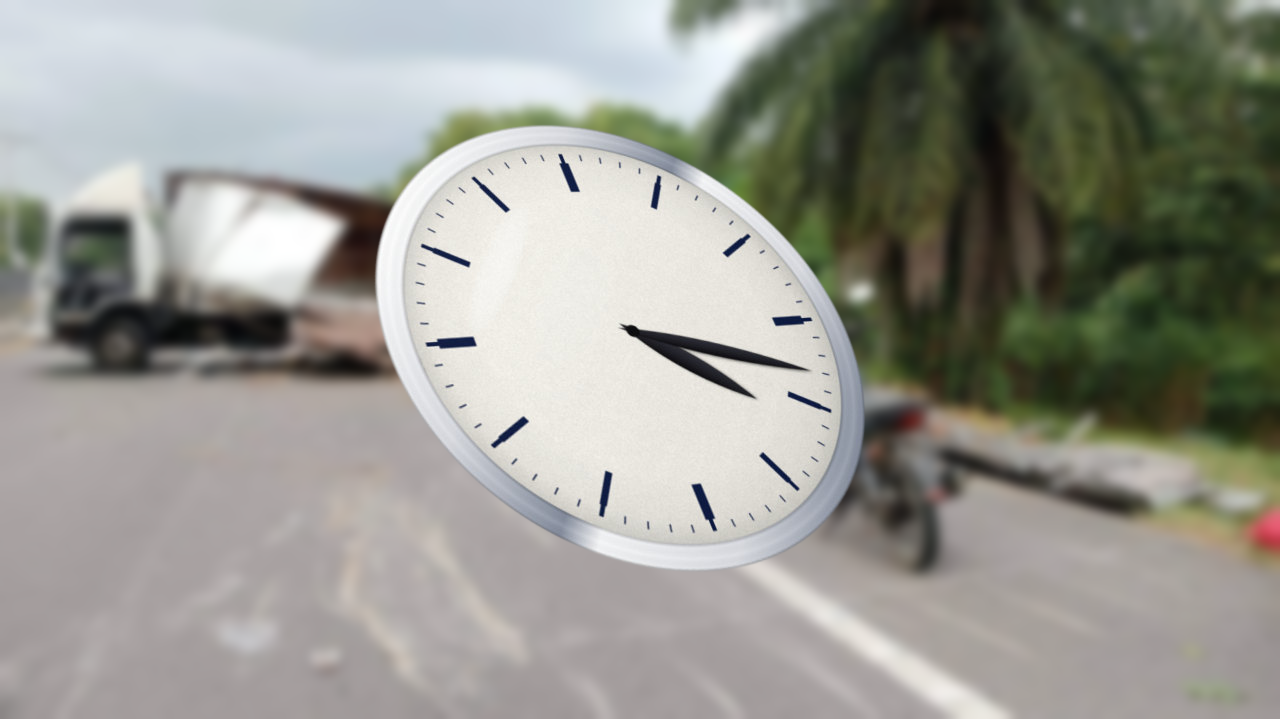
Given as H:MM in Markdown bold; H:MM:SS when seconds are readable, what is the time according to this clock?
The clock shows **4:18**
